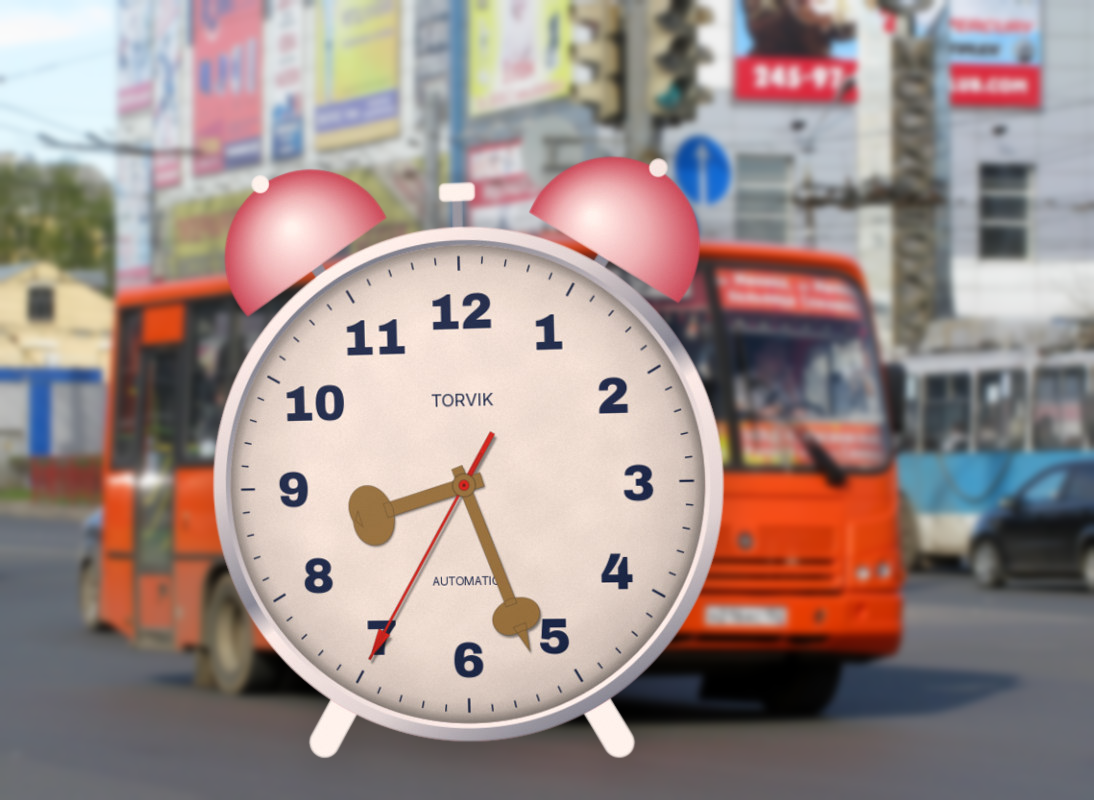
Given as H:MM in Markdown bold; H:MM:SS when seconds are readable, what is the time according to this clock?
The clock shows **8:26:35**
